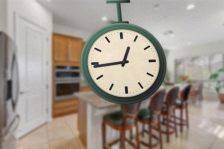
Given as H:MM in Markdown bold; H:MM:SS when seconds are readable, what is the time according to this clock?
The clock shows **12:44**
